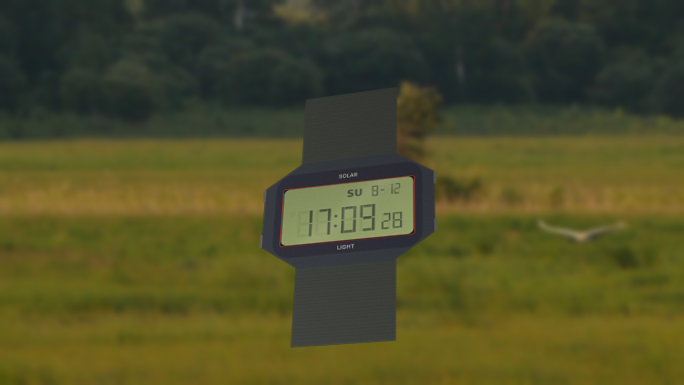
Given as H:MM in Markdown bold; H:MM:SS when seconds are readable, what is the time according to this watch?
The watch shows **17:09:28**
